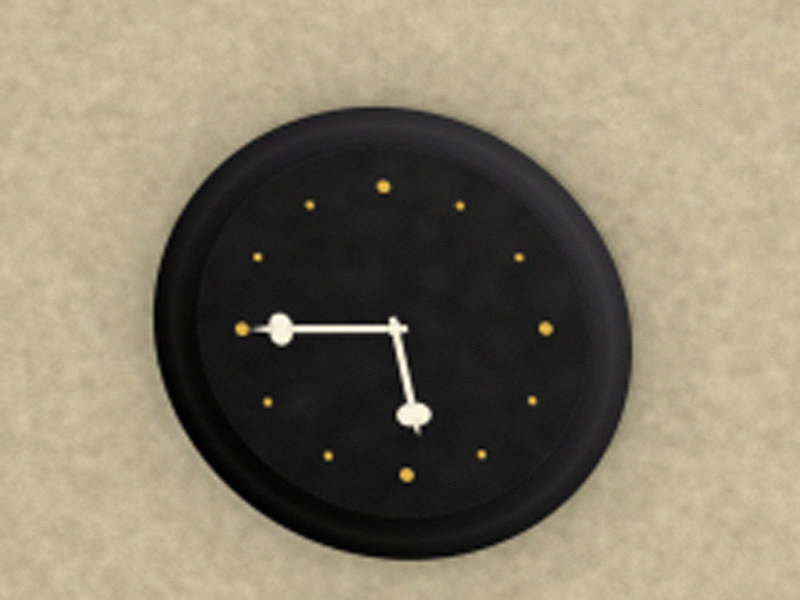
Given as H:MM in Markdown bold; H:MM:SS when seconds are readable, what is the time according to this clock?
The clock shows **5:45**
